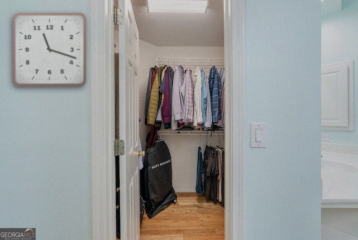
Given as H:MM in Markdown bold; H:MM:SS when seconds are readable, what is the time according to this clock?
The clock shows **11:18**
